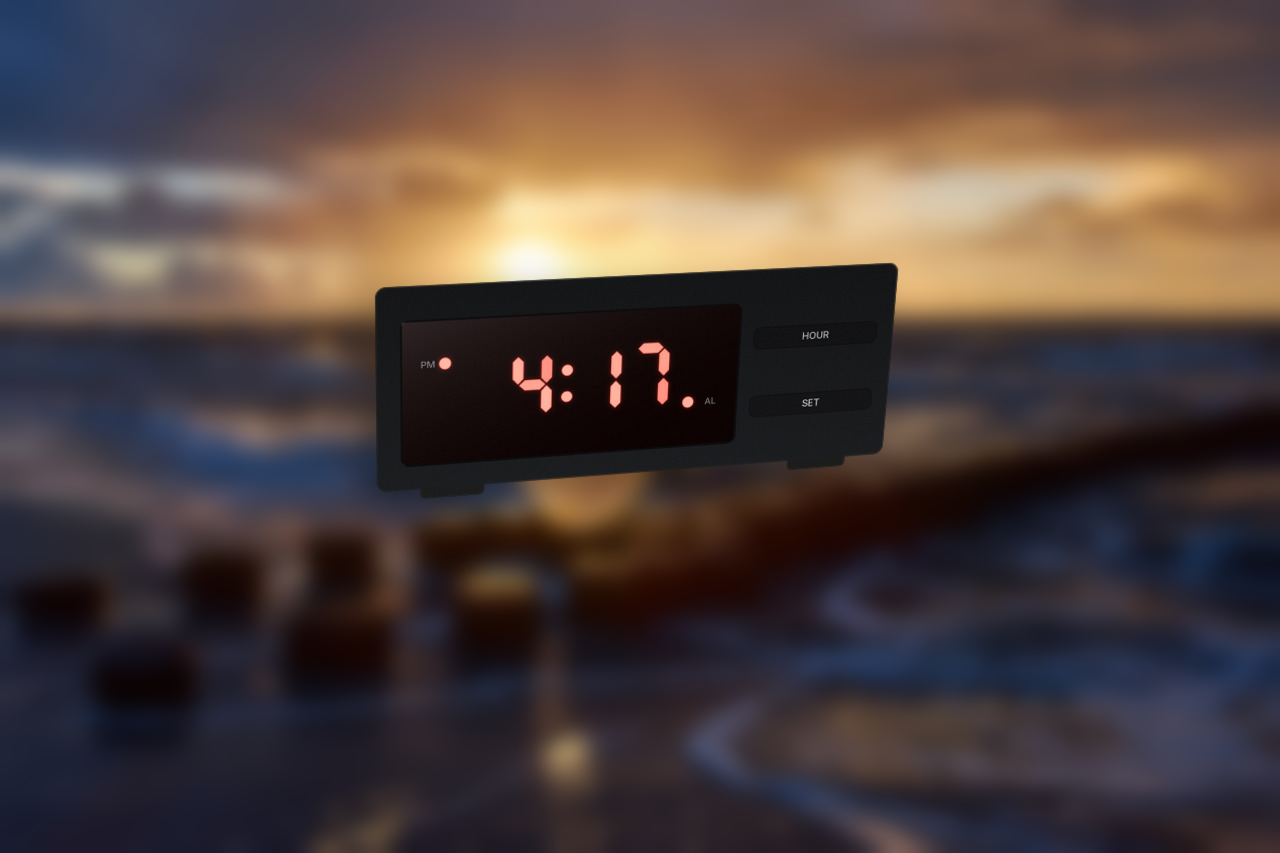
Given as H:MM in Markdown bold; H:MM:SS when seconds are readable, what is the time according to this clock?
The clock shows **4:17**
